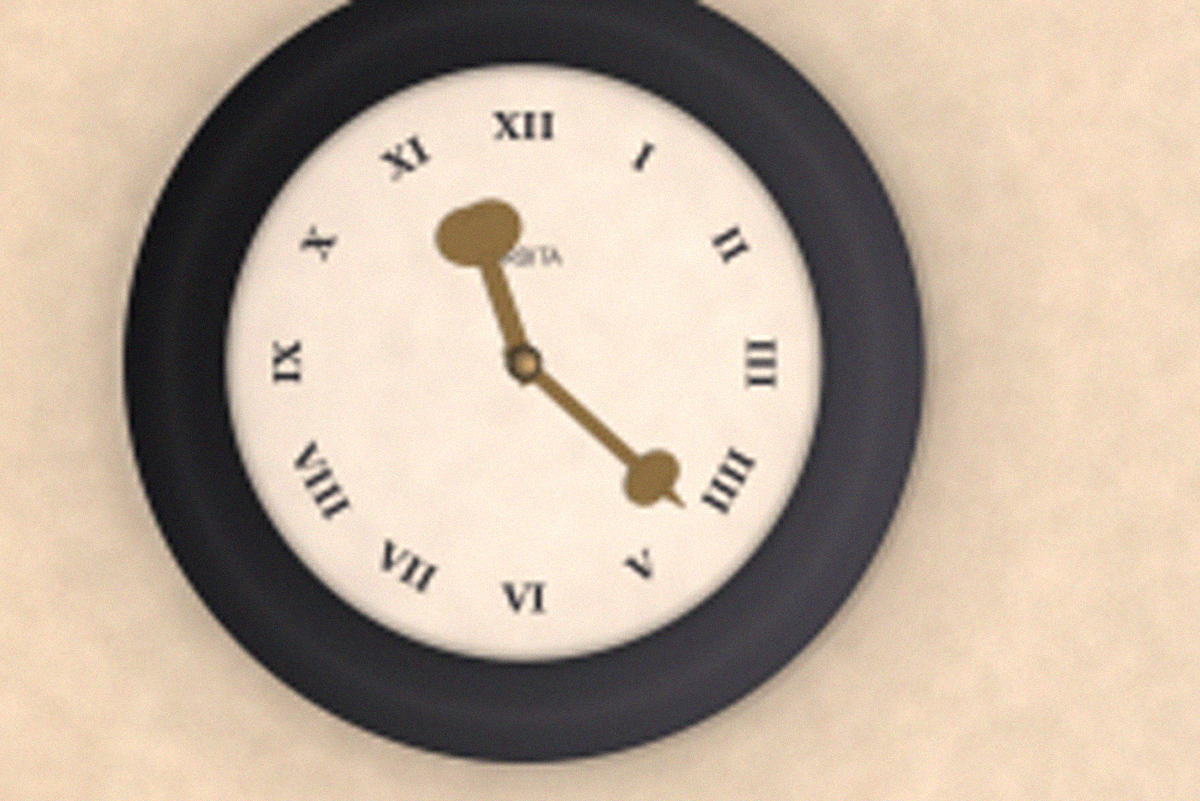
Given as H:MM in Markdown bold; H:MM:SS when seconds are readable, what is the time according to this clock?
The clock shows **11:22**
